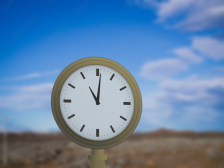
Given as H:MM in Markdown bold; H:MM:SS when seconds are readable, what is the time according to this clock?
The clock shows **11:01**
